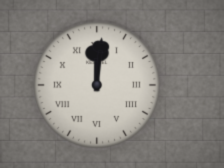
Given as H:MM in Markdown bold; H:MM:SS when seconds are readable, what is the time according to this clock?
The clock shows **12:01**
